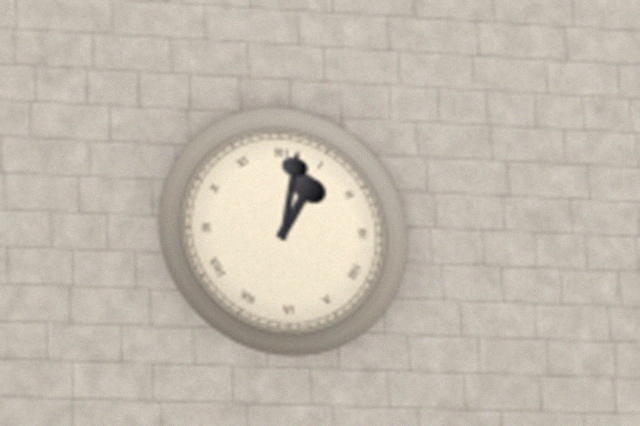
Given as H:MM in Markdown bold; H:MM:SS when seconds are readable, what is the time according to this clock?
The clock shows **1:02**
